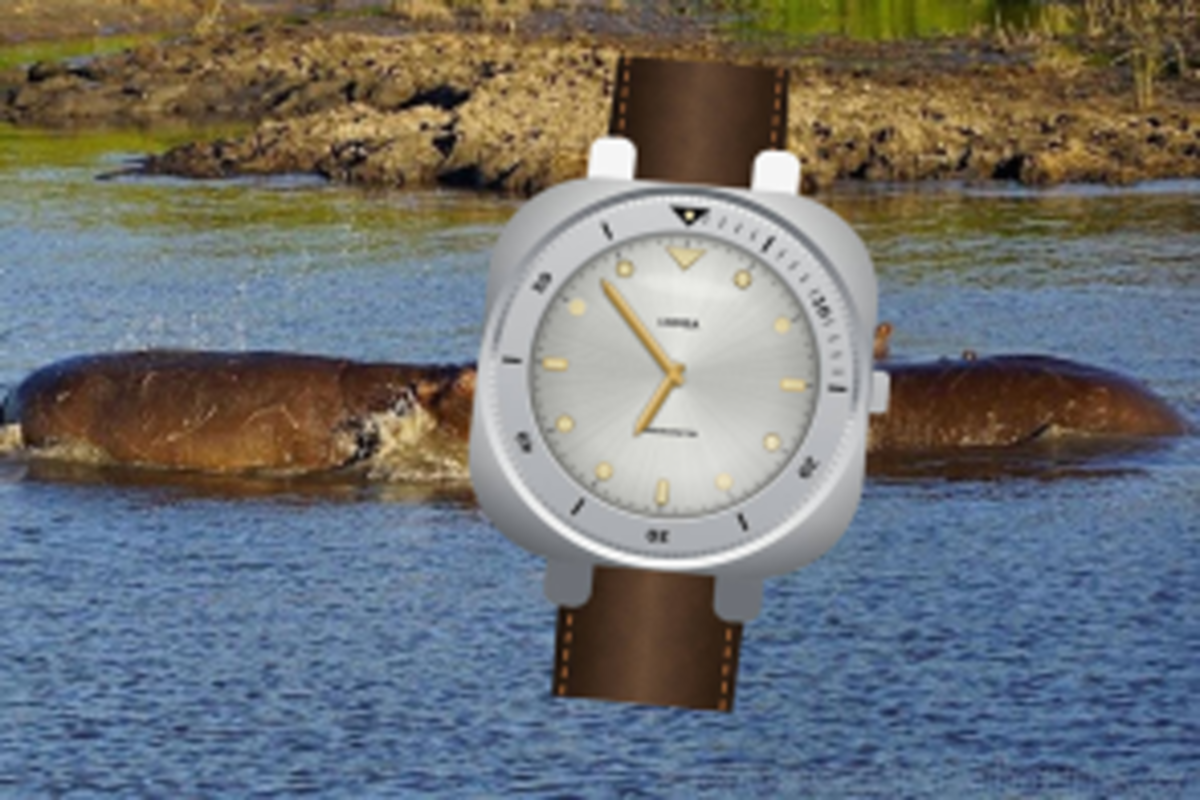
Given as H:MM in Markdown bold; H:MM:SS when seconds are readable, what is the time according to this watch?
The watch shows **6:53**
